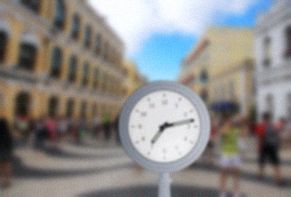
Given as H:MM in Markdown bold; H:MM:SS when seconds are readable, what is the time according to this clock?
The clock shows **7:13**
